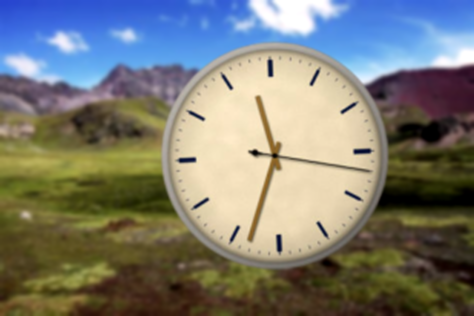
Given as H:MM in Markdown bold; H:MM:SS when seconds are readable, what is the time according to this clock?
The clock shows **11:33:17**
